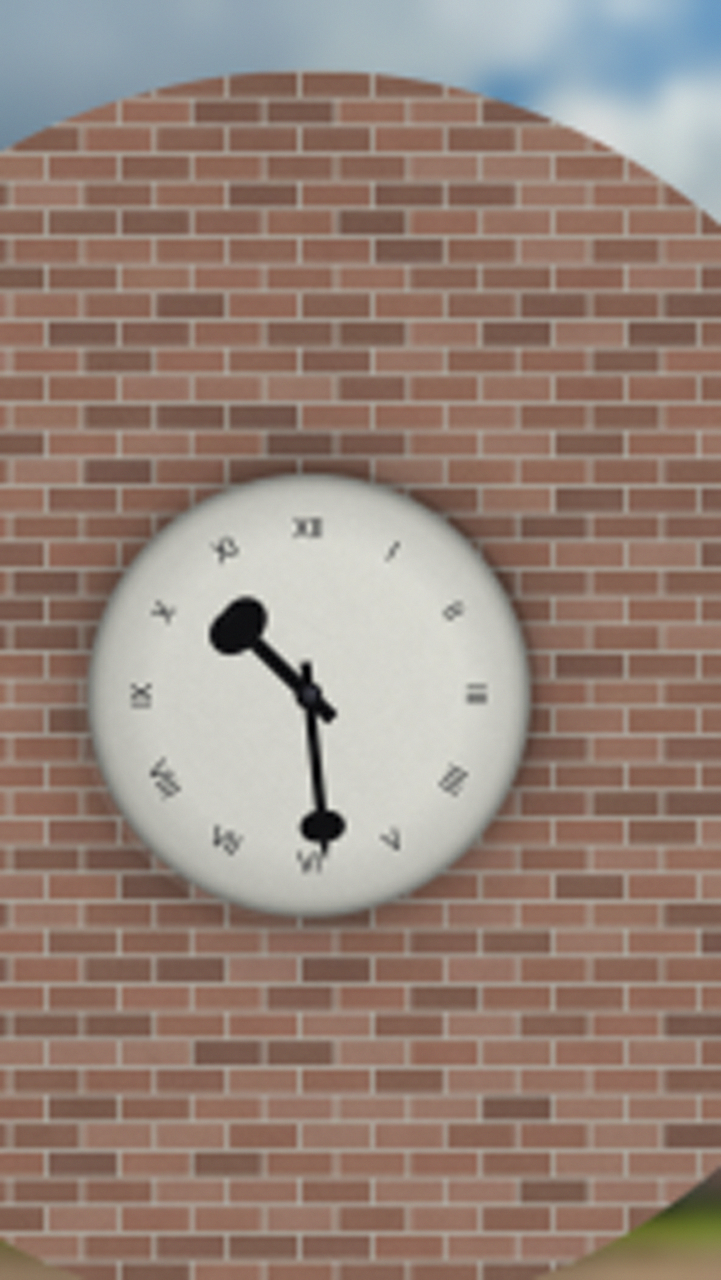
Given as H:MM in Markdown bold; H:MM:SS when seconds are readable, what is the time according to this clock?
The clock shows **10:29**
